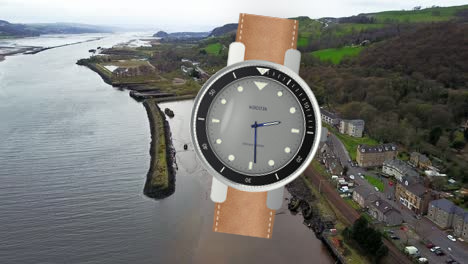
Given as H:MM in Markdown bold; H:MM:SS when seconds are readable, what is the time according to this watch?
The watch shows **2:29**
